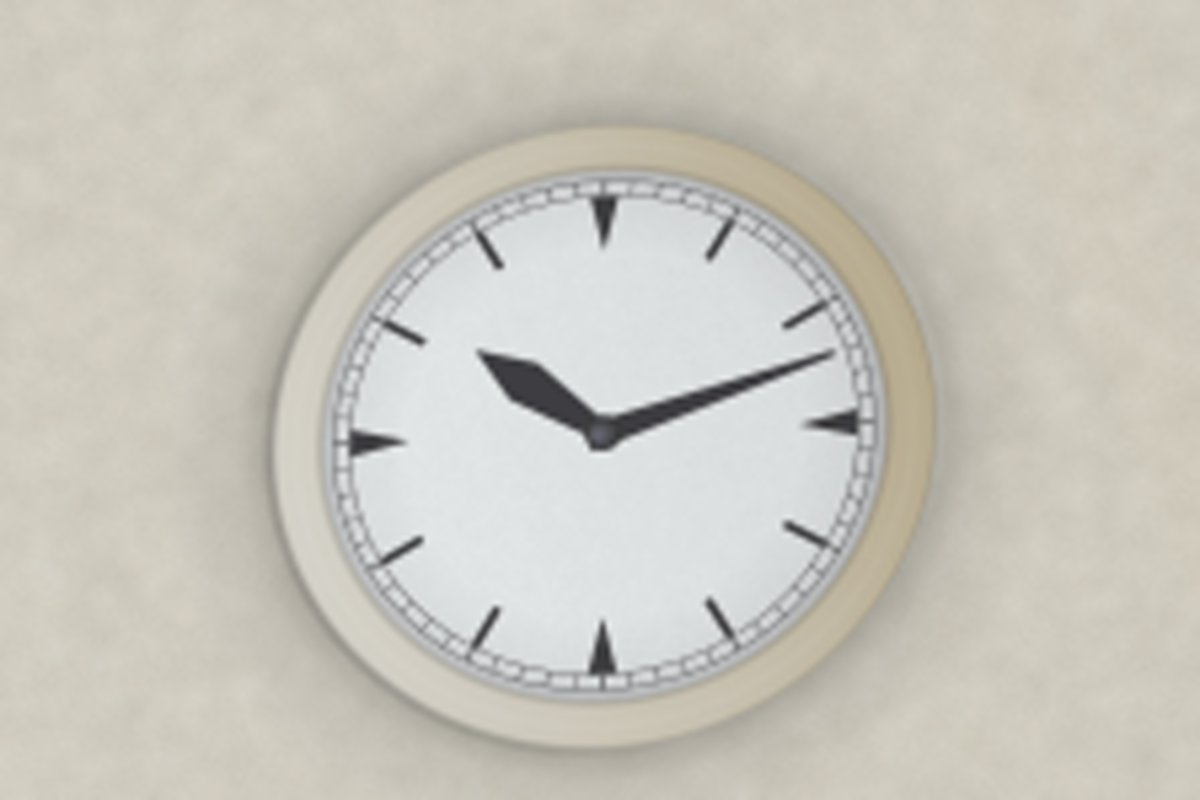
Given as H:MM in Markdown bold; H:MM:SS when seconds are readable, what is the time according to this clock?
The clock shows **10:12**
